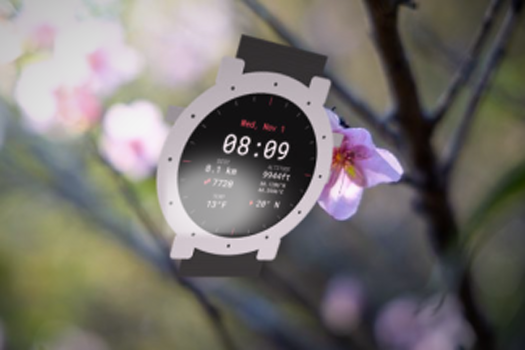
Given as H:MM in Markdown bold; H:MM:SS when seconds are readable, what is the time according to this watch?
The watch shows **8:09**
